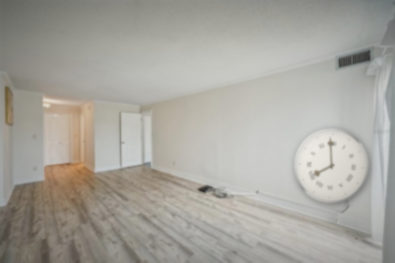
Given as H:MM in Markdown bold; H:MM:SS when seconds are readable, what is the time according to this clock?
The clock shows **7:59**
